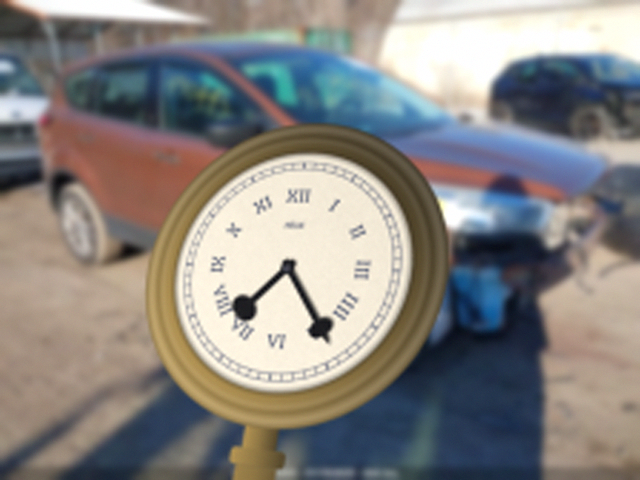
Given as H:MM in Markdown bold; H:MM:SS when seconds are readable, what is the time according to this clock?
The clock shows **7:24**
